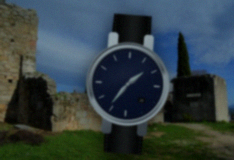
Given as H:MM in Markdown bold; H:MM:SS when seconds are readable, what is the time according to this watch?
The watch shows **1:36**
